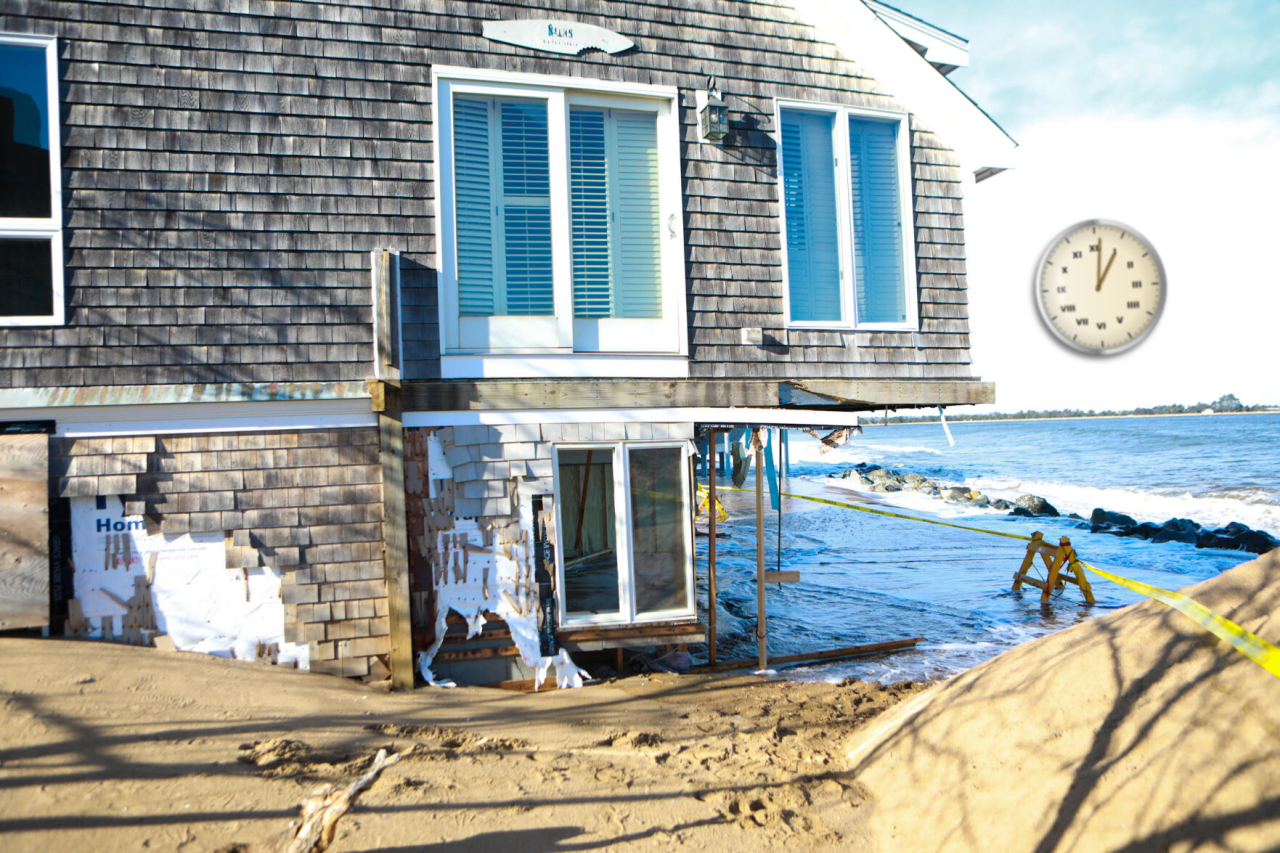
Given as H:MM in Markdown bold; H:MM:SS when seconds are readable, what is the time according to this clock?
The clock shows **1:01**
